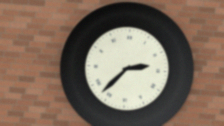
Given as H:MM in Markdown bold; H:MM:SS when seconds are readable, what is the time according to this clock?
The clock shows **2:37**
